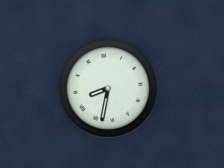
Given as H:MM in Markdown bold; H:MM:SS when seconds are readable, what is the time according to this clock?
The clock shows **8:33**
